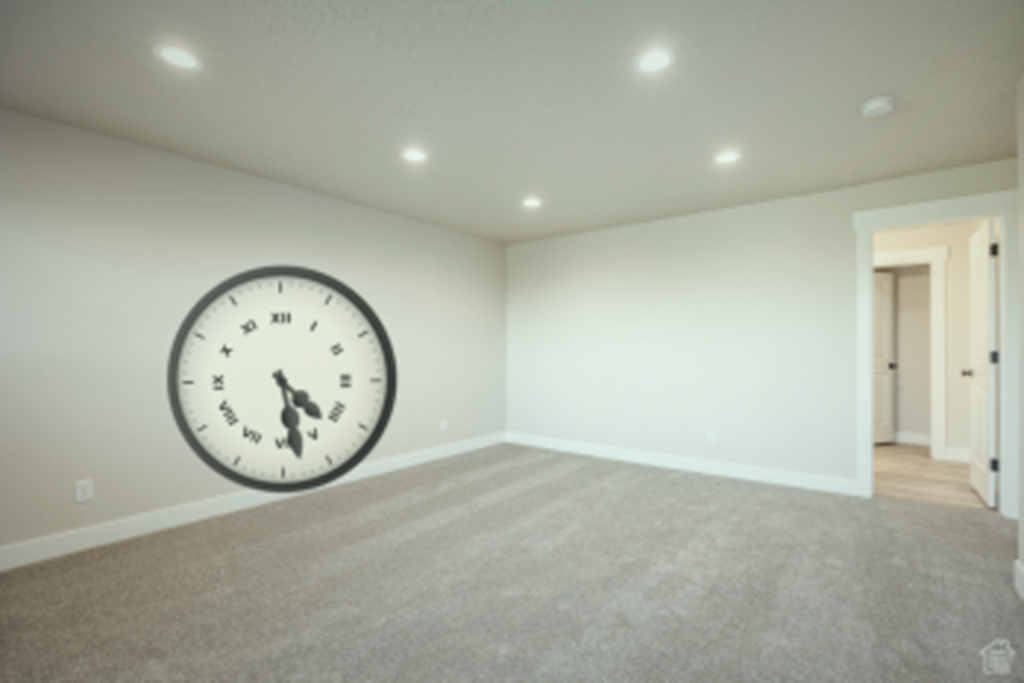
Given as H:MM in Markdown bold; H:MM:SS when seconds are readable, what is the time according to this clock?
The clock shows **4:28**
